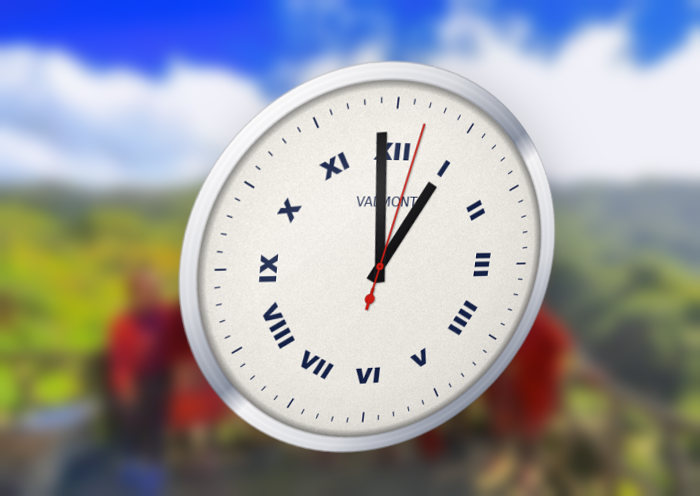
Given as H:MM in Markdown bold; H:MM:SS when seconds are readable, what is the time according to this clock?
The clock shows **12:59:02**
